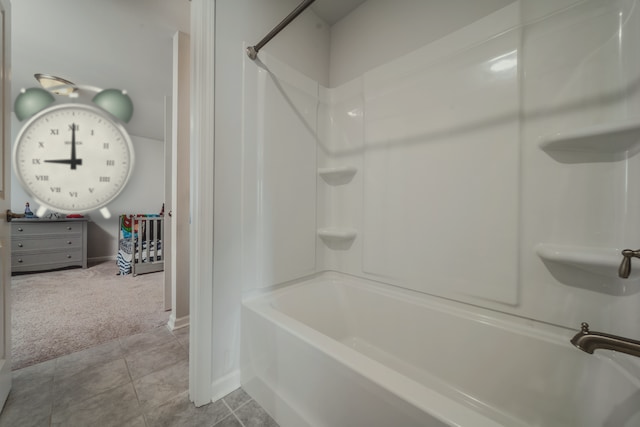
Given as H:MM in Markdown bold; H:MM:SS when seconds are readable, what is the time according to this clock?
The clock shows **9:00**
